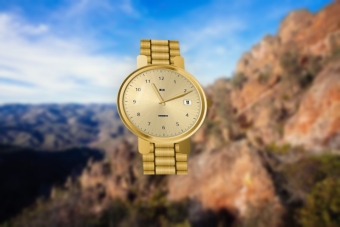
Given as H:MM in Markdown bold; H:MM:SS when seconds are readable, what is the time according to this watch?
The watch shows **11:11**
